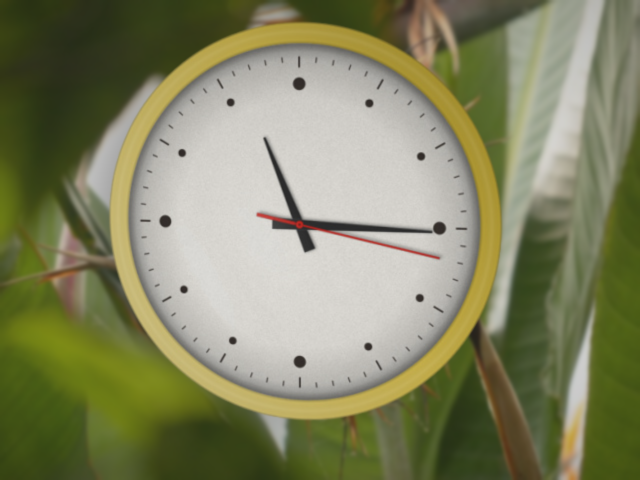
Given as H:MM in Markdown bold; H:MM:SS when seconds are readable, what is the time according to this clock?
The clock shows **11:15:17**
